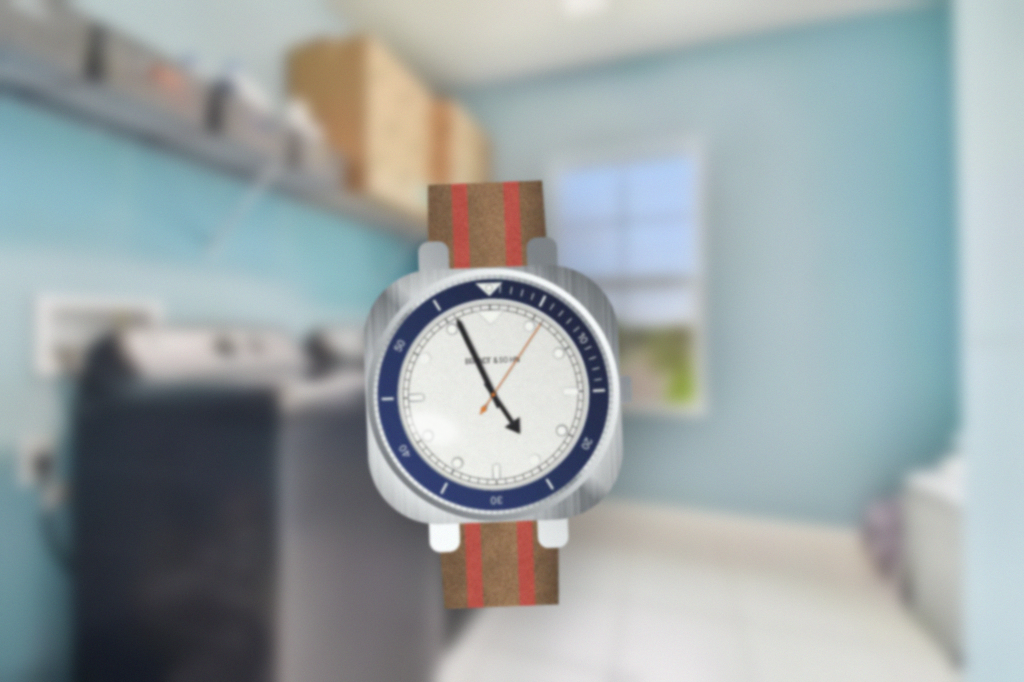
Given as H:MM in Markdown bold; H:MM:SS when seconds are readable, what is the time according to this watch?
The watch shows **4:56:06**
